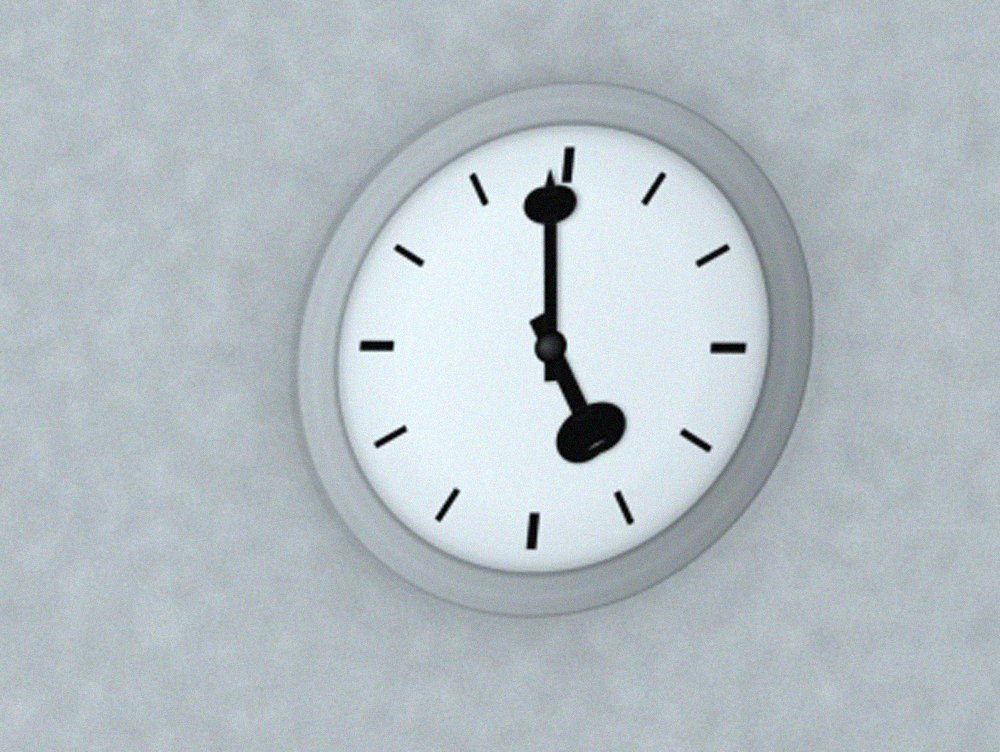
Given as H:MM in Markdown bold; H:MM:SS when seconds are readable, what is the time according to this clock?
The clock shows **4:59**
